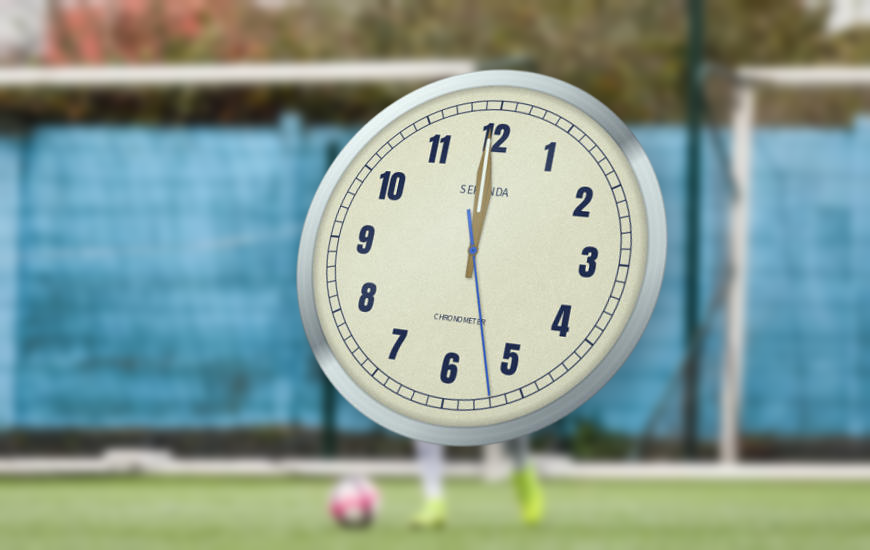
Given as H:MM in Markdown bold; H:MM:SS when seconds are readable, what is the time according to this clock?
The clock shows **11:59:27**
